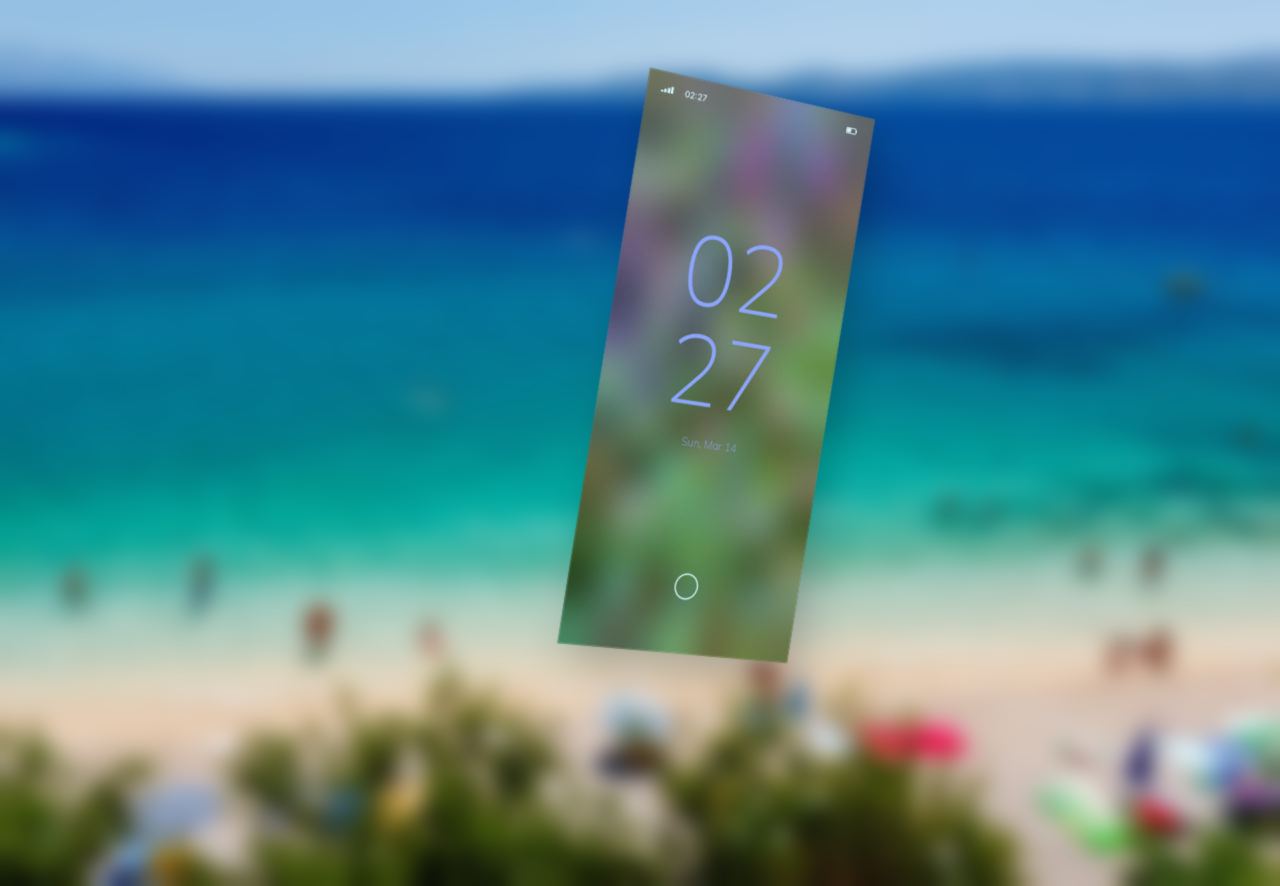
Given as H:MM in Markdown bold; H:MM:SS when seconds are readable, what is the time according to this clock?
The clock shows **2:27**
